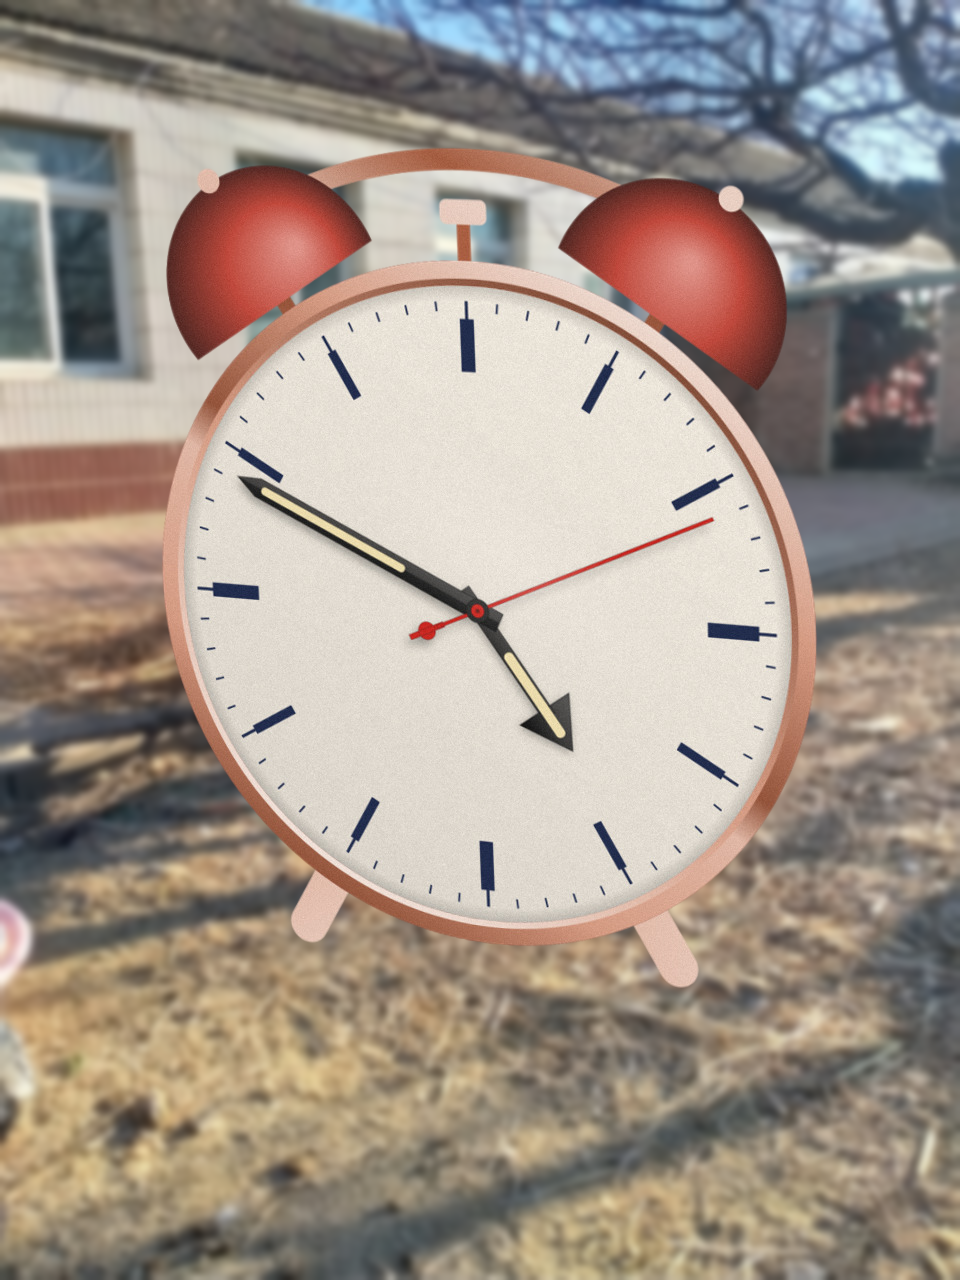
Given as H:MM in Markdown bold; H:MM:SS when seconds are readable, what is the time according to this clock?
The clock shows **4:49:11**
